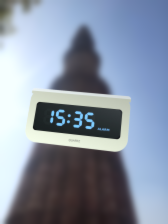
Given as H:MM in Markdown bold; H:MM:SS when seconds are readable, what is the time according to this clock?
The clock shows **15:35**
